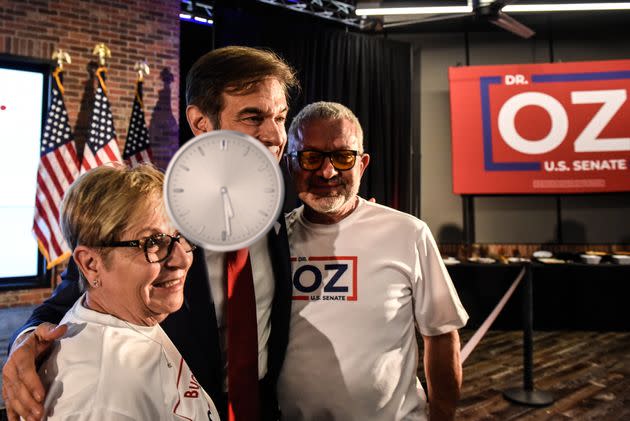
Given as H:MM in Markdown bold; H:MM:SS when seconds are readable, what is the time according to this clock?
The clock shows **5:29**
